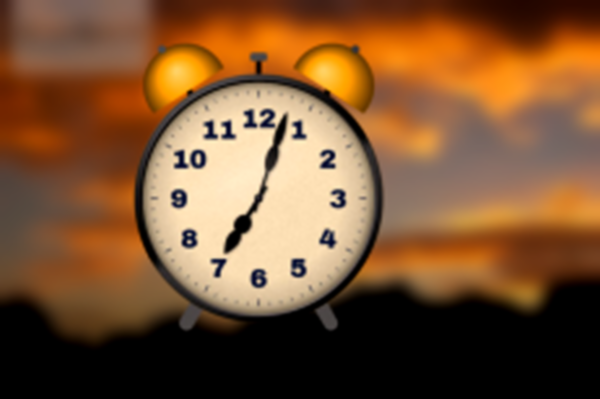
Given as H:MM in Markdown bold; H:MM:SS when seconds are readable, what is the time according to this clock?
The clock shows **7:03**
